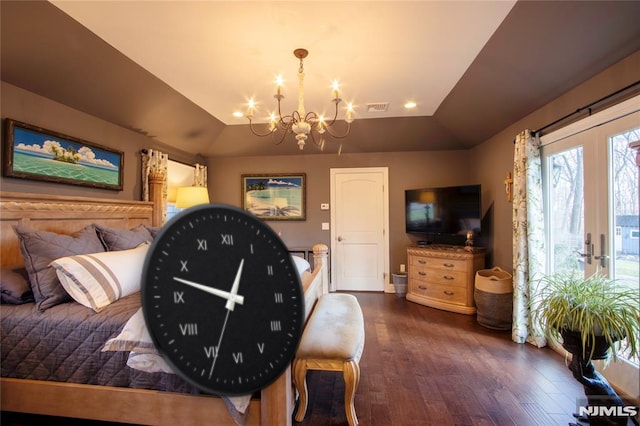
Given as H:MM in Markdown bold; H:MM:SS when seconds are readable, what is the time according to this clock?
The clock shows **12:47:34**
